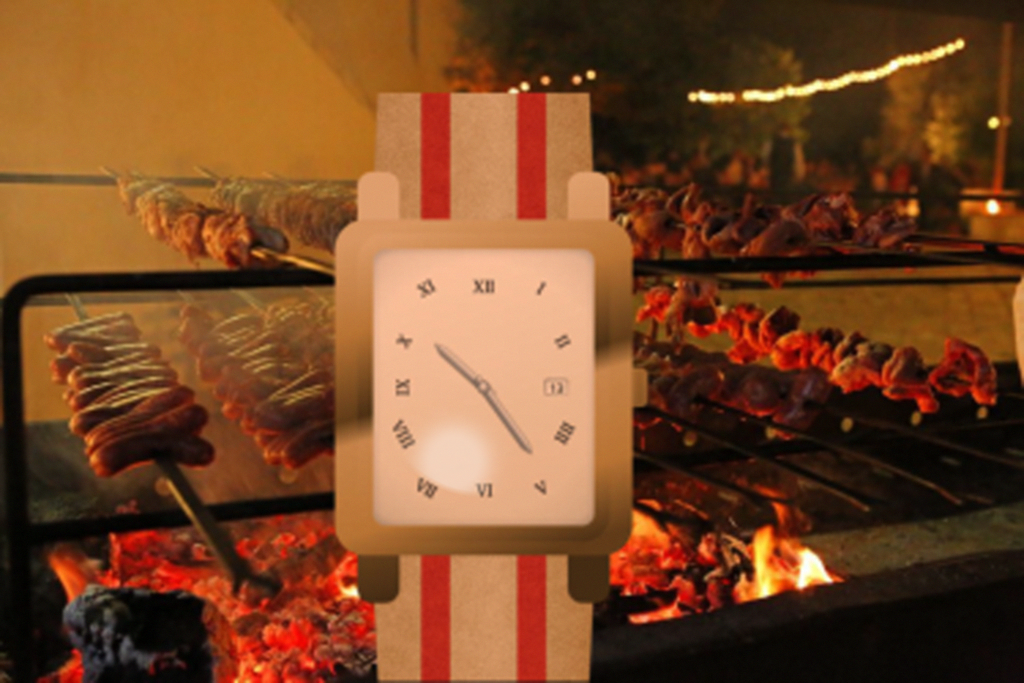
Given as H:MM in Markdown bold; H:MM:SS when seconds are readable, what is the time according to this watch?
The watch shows **10:24**
